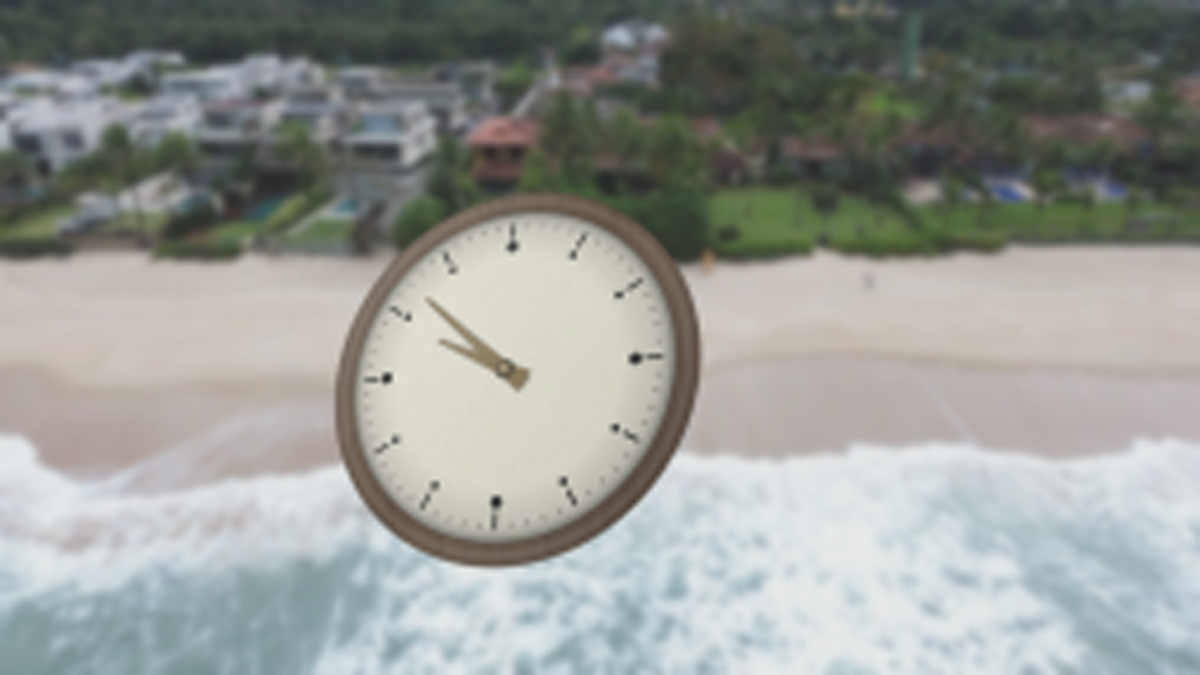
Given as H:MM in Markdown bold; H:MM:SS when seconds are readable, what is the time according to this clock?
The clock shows **9:52**
